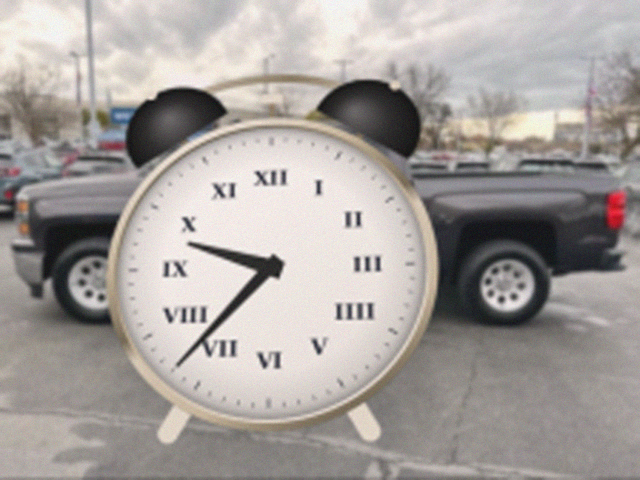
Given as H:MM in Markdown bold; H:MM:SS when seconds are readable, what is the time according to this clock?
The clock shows **9:37**
